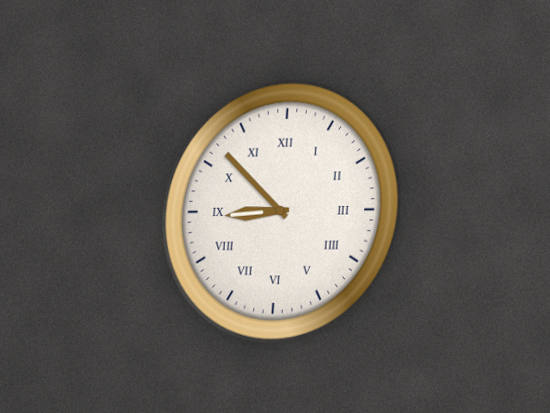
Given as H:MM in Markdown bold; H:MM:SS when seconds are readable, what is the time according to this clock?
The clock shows **8:52**
